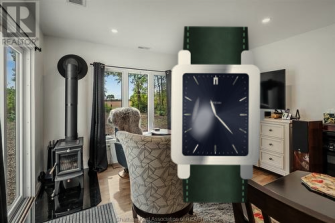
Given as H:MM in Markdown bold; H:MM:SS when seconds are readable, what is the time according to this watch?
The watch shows **11:23**
